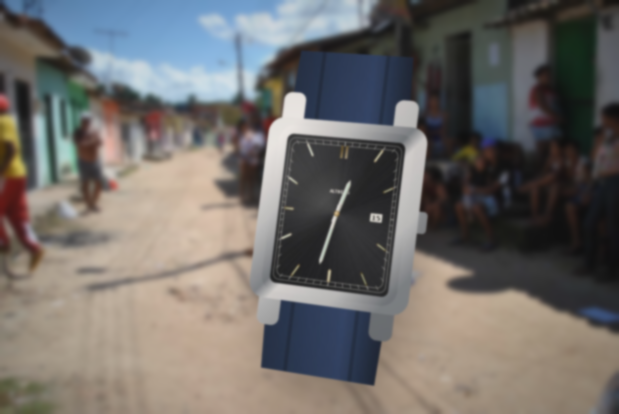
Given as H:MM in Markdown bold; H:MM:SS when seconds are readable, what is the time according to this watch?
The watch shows **12:32**
